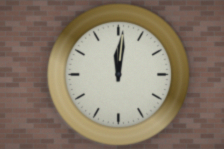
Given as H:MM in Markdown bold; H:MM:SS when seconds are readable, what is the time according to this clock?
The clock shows **12:01**
